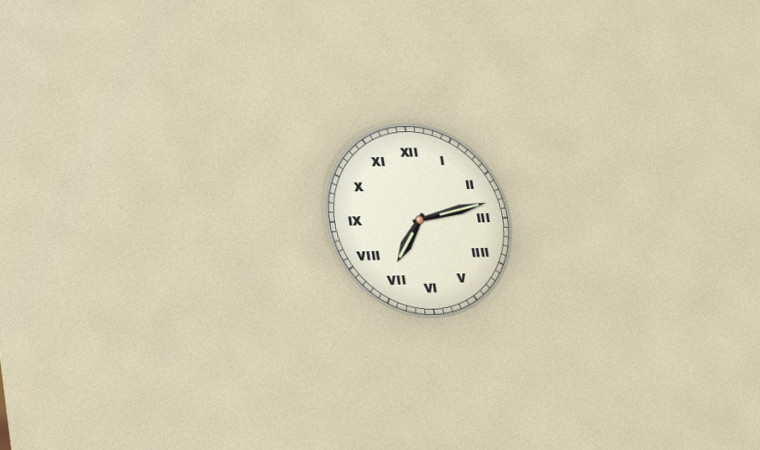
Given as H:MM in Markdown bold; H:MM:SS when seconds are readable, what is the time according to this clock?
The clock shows **7:13**
